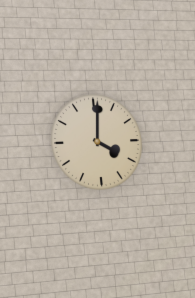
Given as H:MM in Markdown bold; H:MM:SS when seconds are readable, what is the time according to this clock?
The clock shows **4:01**
